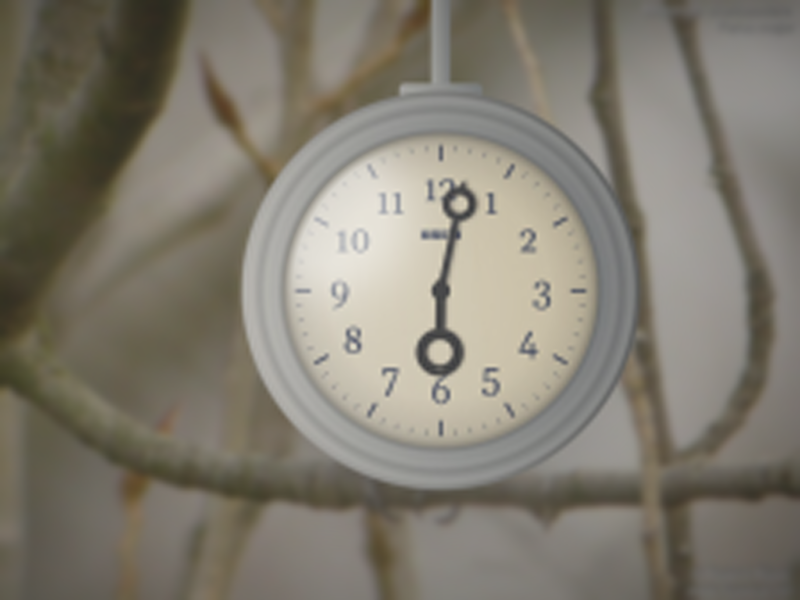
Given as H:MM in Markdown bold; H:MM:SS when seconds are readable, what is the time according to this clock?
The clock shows **6:02**
